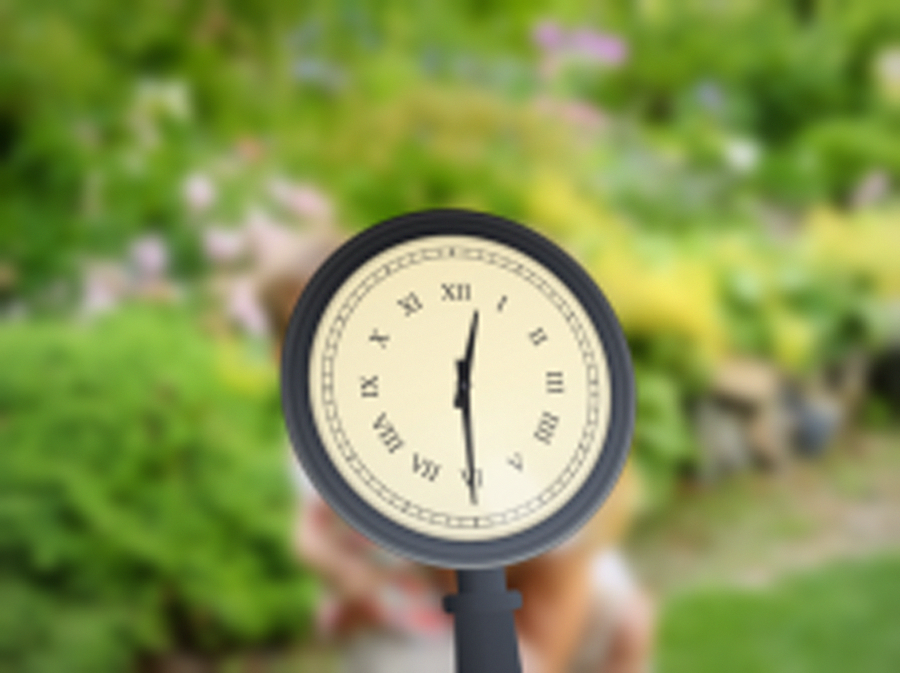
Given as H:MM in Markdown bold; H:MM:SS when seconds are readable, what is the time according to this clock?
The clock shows **12:30**
